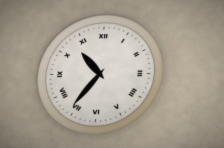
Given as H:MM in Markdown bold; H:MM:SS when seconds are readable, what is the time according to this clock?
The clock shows **10:36**
